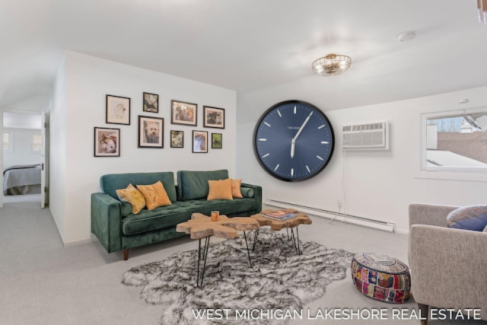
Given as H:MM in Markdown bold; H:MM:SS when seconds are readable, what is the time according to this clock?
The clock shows **6:05**
